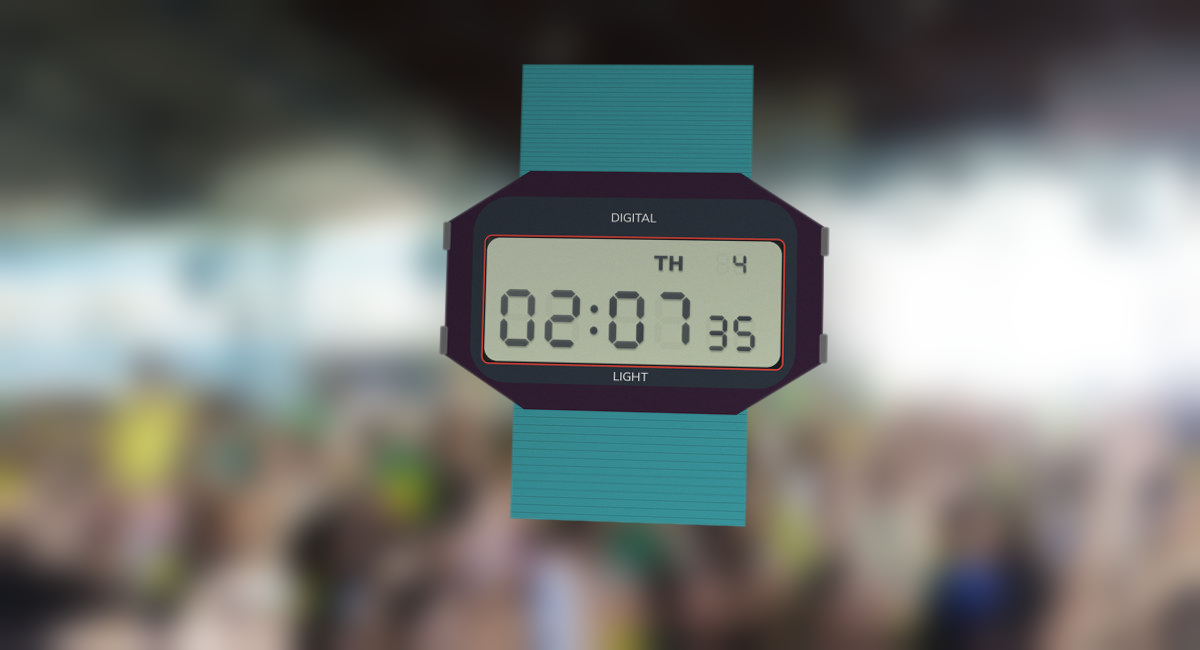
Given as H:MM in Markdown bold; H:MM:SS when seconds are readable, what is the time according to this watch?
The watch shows **2:07:35**
